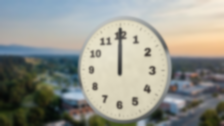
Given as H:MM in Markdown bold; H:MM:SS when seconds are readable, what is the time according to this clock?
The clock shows **12:00**
